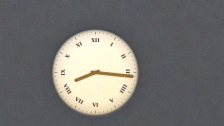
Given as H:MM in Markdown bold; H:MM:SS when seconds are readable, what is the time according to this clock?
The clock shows **8:16**
